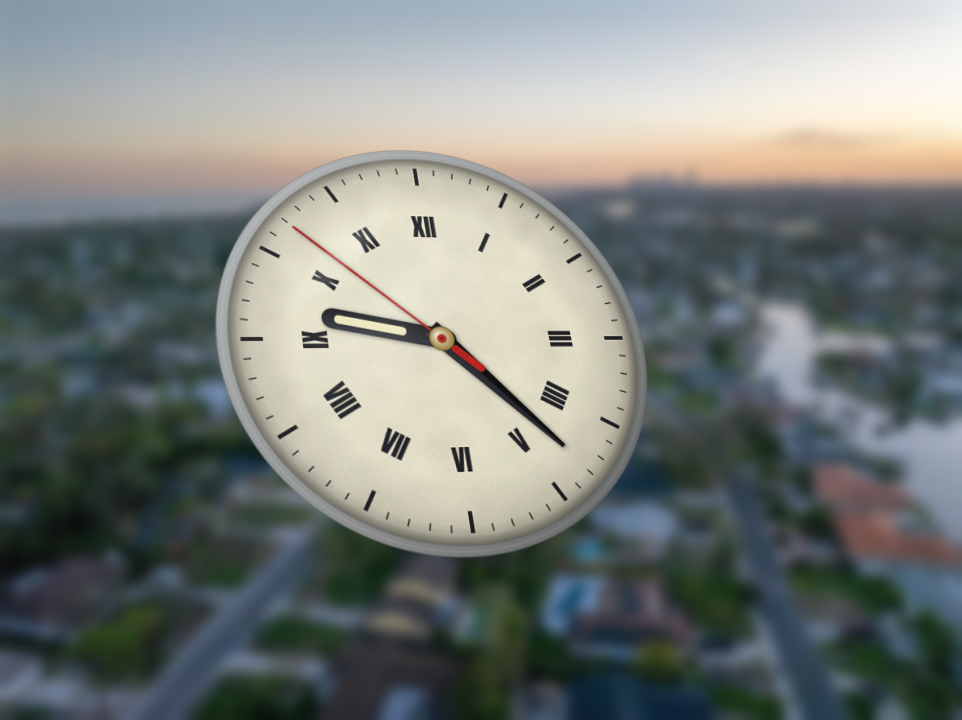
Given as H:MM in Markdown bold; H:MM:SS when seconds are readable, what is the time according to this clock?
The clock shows **9:22:52**
